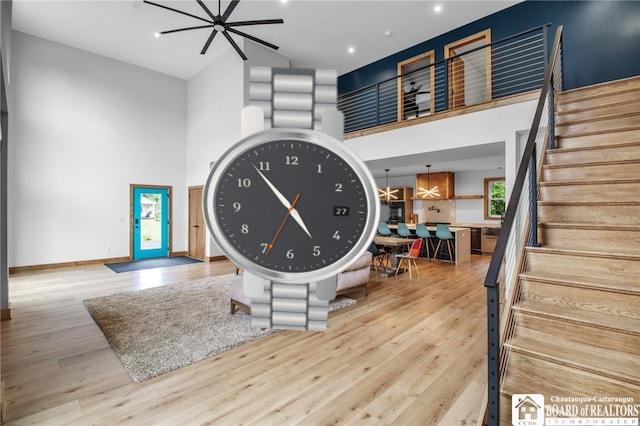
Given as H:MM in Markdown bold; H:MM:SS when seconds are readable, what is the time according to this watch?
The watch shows **4:53:34**
